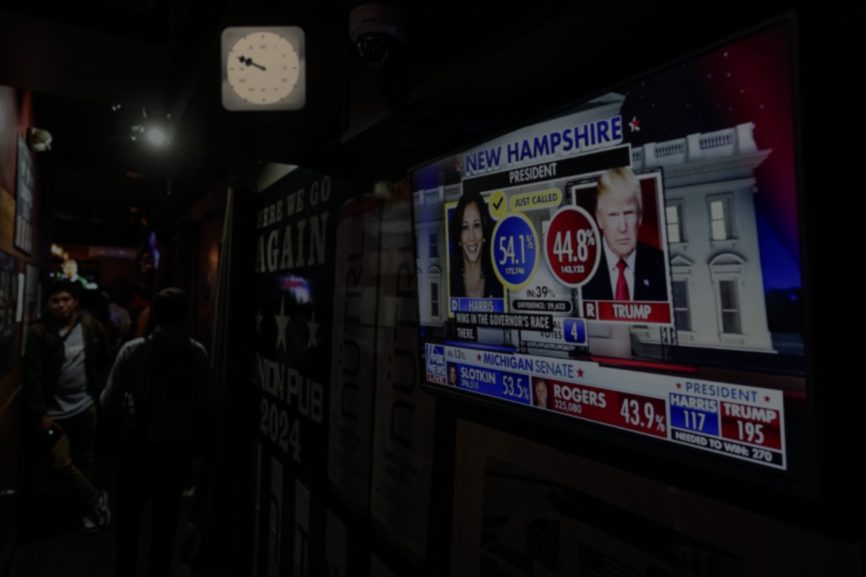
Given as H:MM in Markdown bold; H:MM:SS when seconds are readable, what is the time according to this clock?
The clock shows **9:49**
